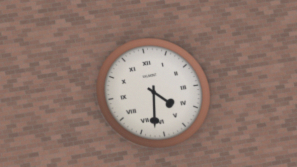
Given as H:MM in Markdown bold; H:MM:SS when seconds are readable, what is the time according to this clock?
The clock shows **4:32**
